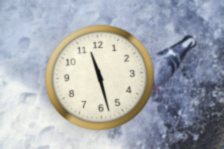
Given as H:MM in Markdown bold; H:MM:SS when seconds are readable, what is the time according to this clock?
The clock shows **11:28**
